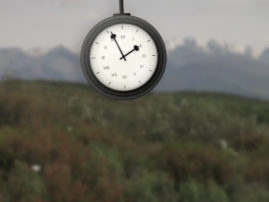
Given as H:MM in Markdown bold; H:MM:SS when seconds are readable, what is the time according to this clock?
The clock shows **1:56**
